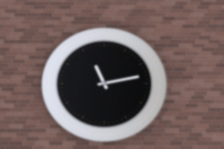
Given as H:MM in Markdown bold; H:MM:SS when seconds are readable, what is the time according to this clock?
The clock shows **11:13**
